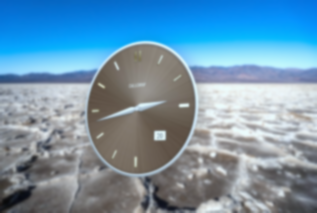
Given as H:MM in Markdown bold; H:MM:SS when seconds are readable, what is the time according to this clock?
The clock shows **2:43**
